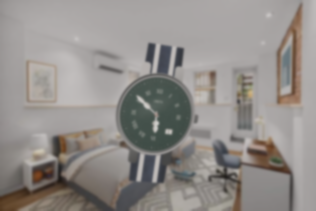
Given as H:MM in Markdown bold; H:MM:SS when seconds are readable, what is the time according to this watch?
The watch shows **5:51**
